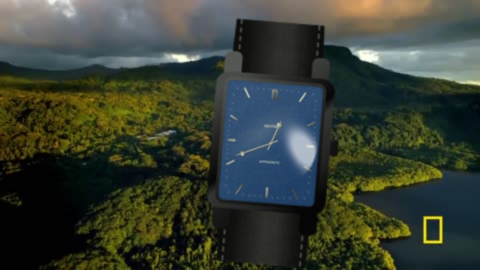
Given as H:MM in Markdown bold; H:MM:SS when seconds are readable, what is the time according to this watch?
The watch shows **12:41**
